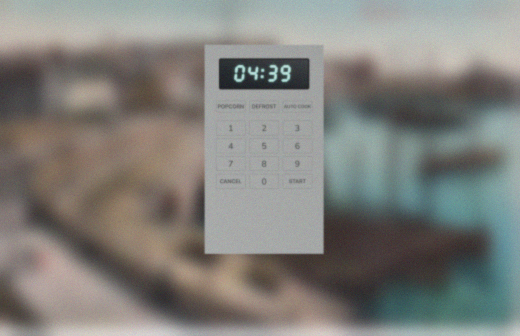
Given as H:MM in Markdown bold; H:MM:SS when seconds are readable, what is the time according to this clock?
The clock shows **4:39**
